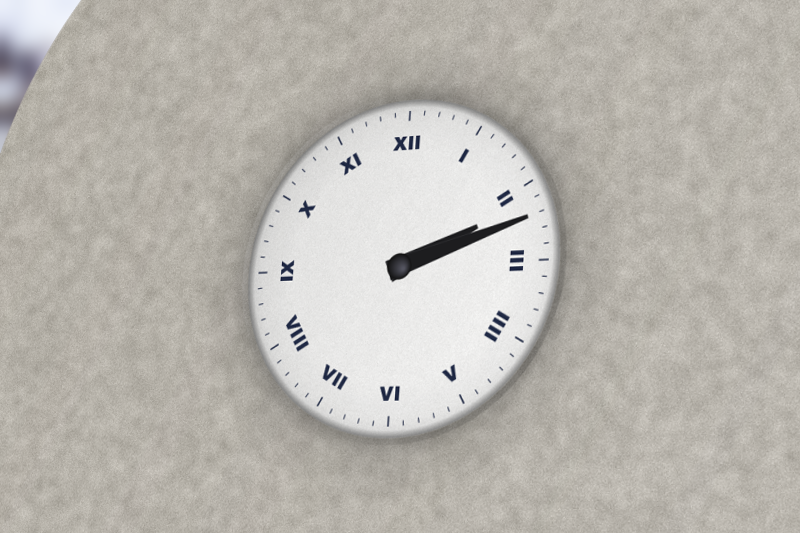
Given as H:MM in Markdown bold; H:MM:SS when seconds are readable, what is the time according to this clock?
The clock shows **2:12**
